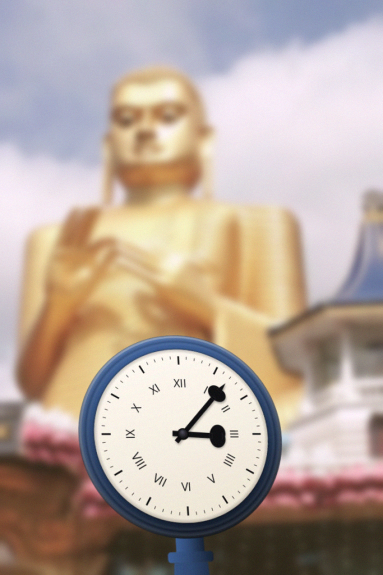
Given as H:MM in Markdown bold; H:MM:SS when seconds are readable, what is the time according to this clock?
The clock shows **3:07**
